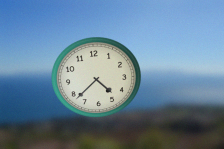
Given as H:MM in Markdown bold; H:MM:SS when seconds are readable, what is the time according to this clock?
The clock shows **4:38**
